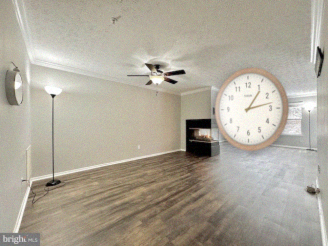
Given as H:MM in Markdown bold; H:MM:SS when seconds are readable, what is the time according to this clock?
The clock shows **1:13**
